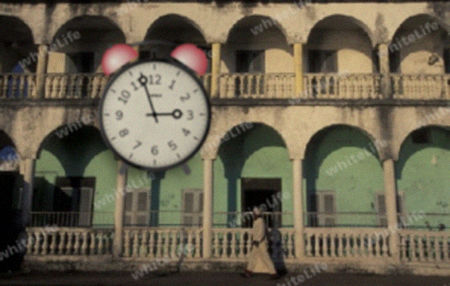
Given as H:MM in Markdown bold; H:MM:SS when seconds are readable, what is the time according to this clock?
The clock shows **2:57**
